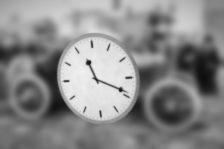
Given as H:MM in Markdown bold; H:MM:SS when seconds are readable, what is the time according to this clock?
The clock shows **11:19**
